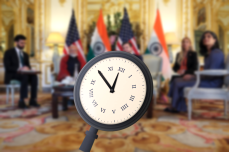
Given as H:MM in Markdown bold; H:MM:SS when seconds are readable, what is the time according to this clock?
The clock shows **11:50**
